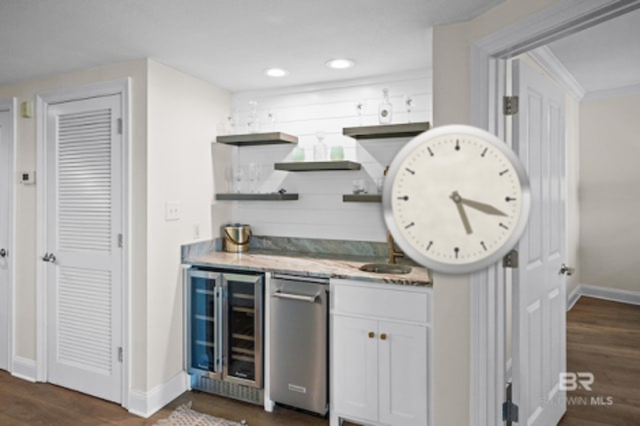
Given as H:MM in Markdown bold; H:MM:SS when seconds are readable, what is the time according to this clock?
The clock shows **5:18**
